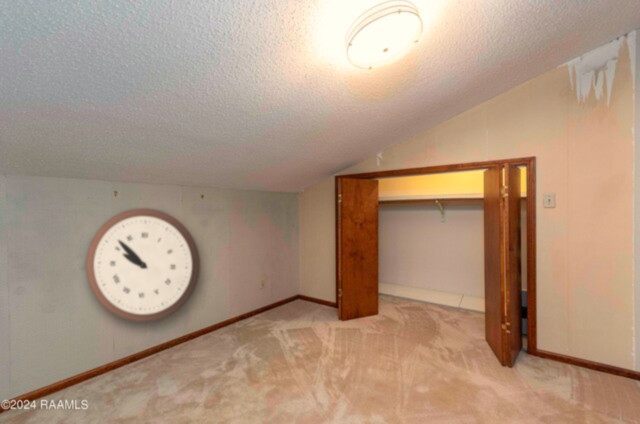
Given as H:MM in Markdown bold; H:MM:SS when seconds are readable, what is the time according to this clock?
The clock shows **9:52**
